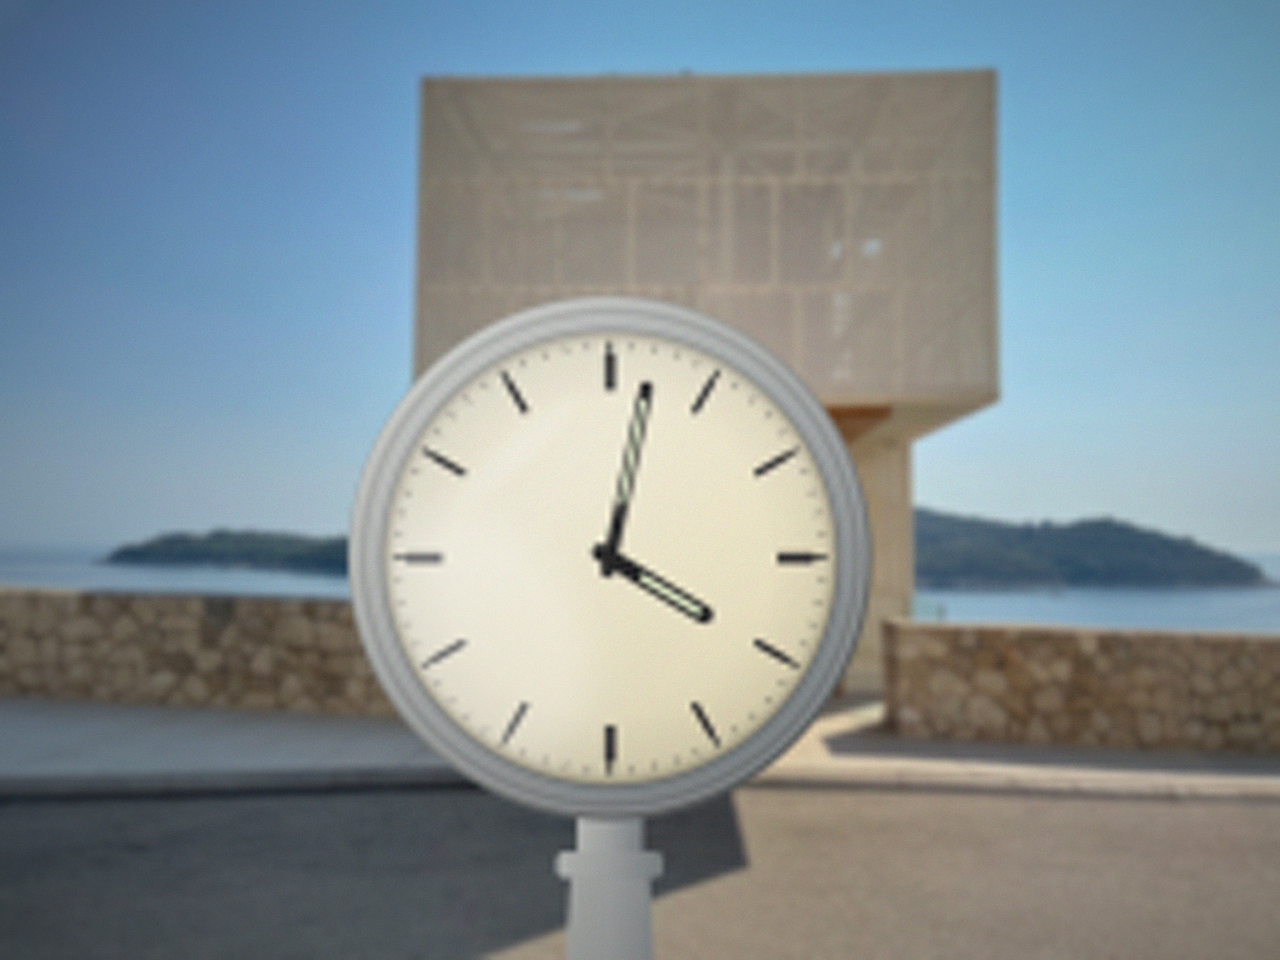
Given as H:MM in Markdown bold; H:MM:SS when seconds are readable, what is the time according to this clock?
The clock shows **4:02**
